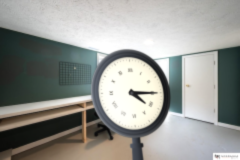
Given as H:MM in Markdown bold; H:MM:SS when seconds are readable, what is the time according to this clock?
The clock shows **4:15**
